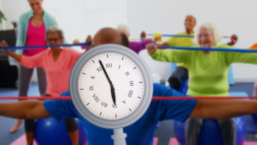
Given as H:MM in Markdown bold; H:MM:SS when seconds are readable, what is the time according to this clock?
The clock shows **5:57**
